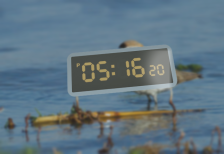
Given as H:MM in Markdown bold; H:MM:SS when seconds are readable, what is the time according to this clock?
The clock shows **5:16:20**
